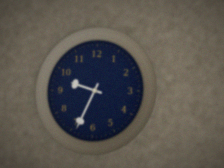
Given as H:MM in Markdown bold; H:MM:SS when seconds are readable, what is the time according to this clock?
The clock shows **9:34**
